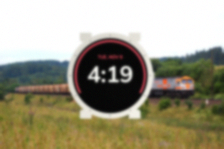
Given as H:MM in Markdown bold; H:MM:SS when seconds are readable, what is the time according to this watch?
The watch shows **4:19**
